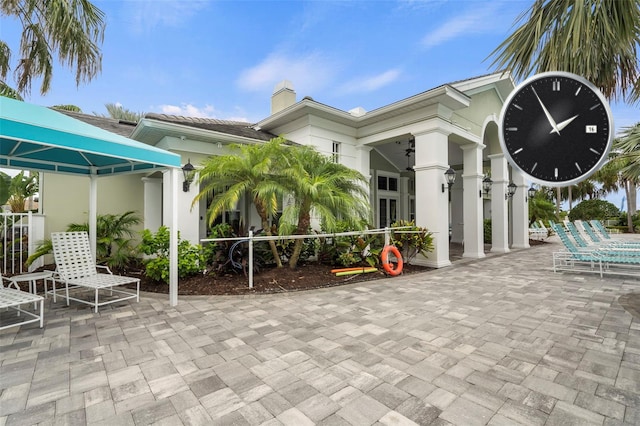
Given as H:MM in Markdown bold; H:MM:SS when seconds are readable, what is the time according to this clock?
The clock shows **1:55**
